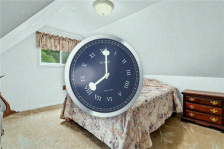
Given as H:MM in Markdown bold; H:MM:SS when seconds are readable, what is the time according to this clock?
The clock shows **8:01**
